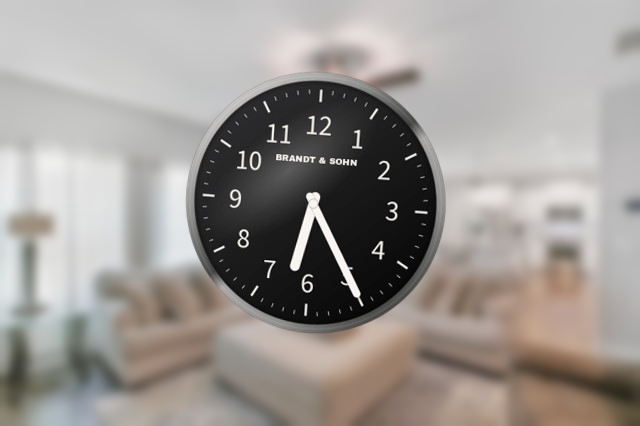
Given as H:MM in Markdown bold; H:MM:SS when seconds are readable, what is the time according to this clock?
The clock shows **6:25**
